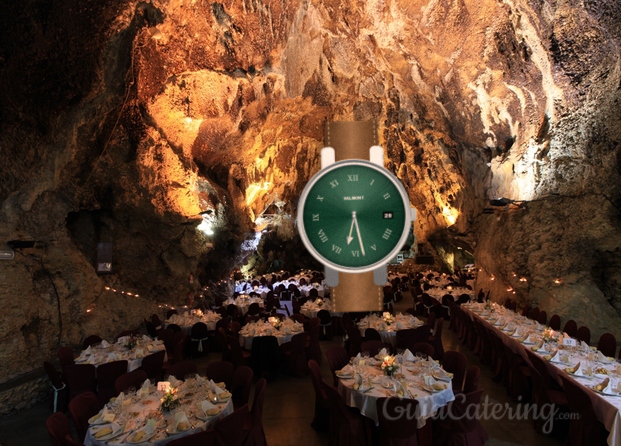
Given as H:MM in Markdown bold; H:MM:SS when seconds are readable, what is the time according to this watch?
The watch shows **6:28**
